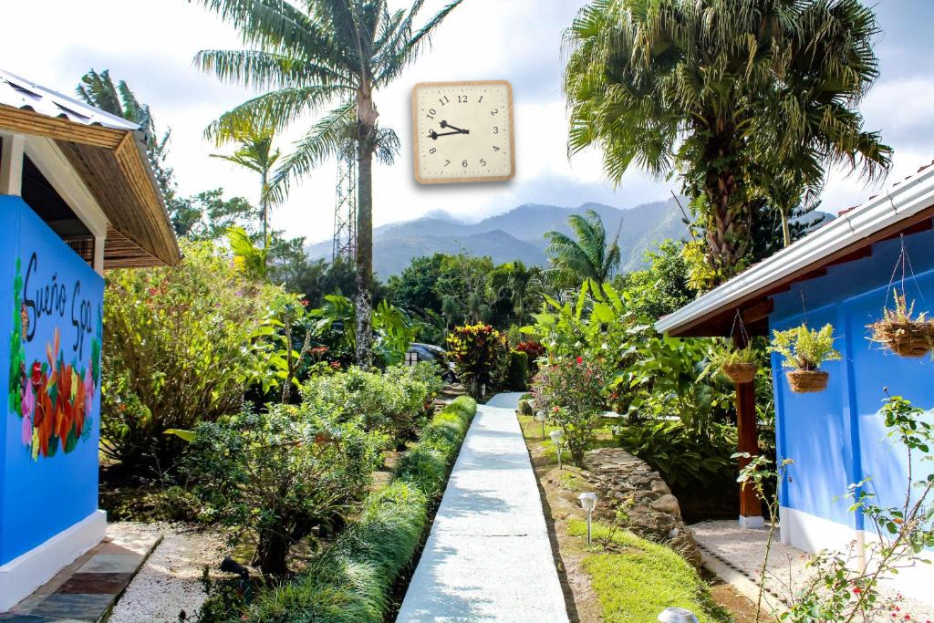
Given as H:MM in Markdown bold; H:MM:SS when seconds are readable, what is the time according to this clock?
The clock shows **9:44**
